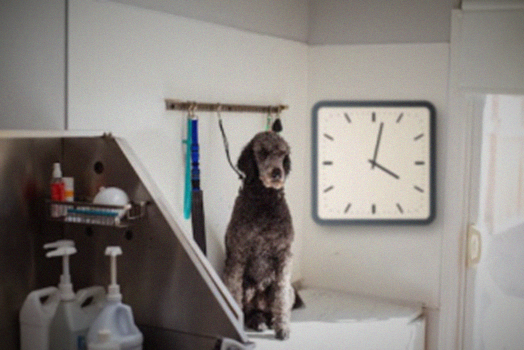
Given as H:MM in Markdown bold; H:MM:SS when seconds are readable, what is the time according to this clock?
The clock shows **4:02**
